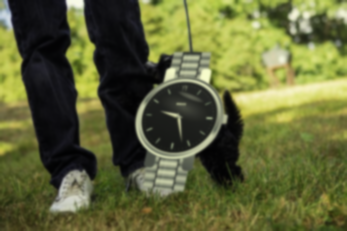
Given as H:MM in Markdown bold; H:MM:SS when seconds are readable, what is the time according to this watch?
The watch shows **9:27**
